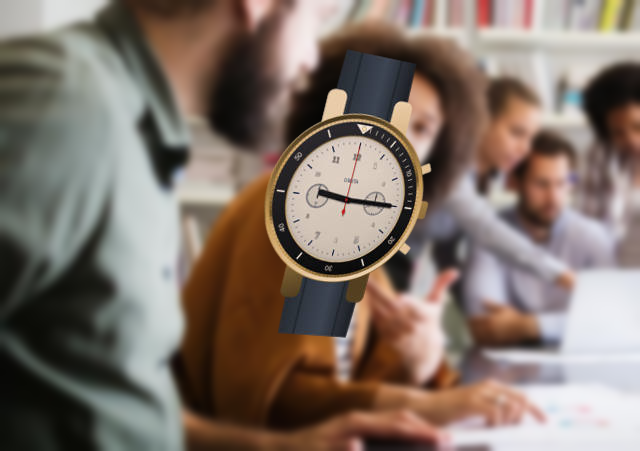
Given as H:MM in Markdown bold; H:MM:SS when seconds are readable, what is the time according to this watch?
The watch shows **9:15**
